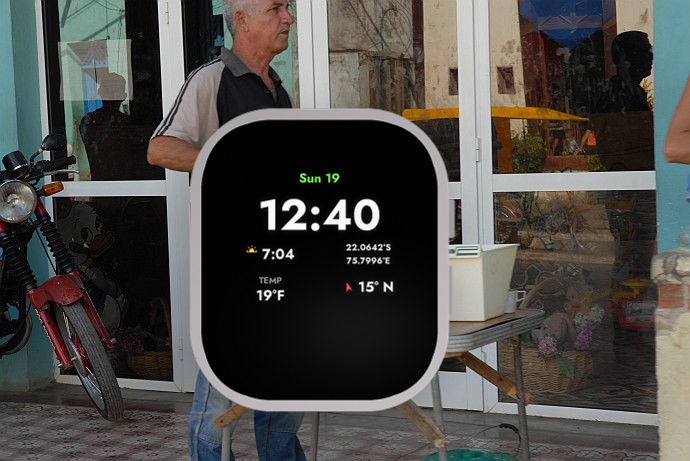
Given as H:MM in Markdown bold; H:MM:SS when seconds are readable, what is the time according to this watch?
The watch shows **12:40**
